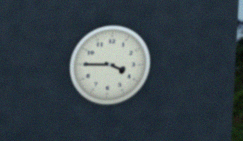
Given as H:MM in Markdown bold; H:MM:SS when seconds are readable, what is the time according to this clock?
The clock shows **3:45**
